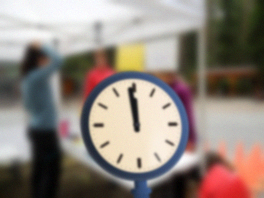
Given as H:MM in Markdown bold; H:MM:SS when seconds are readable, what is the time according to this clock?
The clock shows **11:59**
